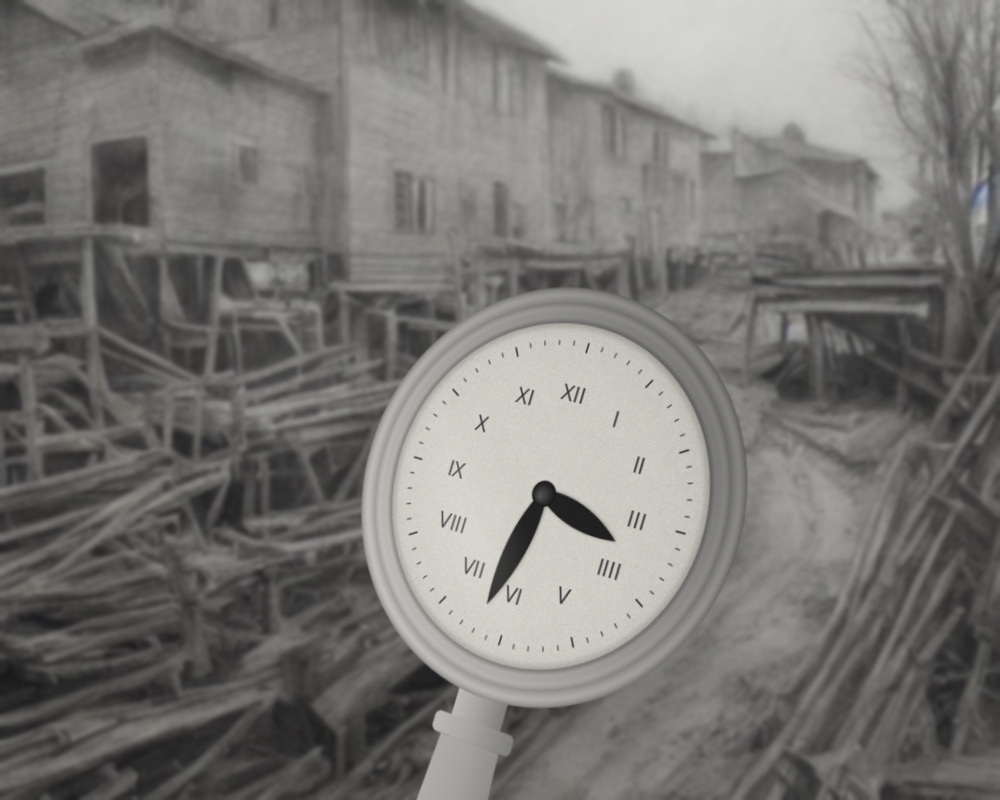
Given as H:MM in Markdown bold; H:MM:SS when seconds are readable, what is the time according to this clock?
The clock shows **3:32**
